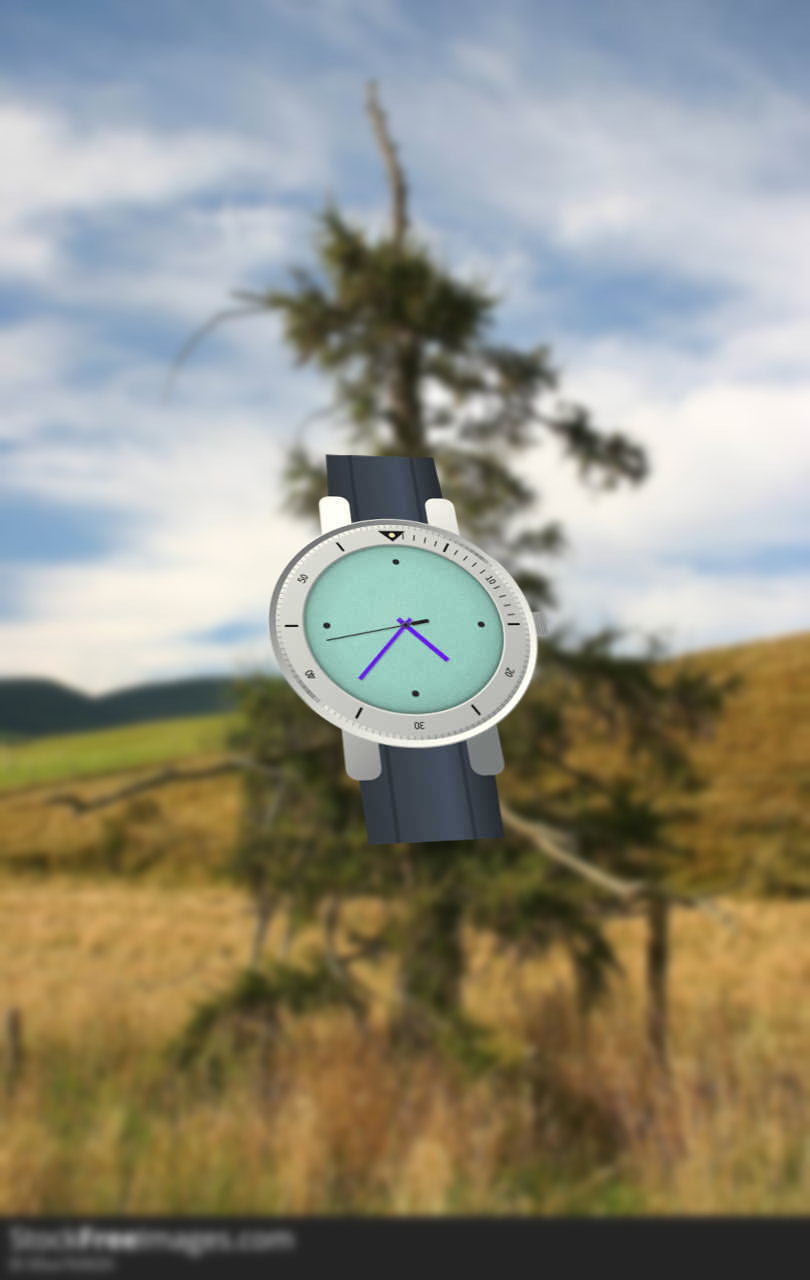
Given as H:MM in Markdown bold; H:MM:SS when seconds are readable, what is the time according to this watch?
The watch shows **4:36:43**
